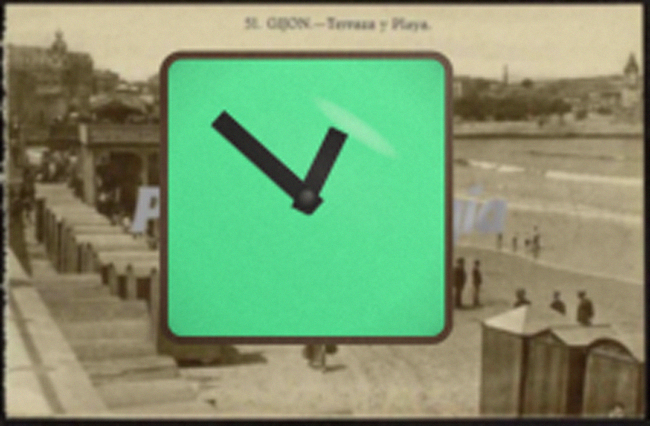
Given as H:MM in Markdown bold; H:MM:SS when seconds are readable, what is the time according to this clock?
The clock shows **12:52**
